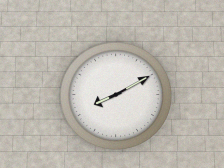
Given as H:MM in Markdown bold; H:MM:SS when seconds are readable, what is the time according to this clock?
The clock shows **8:10**
